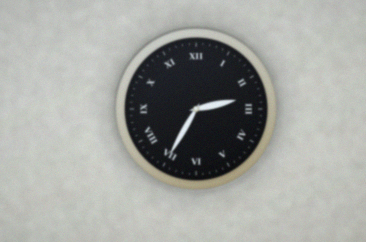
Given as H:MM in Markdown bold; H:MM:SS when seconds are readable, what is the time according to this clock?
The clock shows **2:35**
